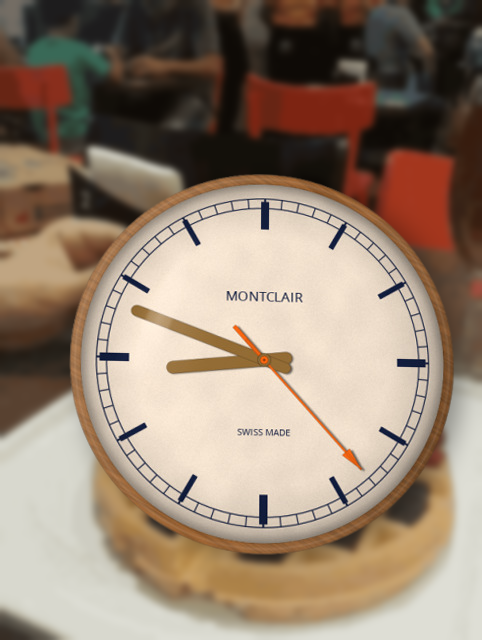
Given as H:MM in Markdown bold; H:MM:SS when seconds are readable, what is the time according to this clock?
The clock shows **8:48:23**
